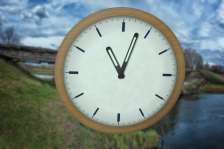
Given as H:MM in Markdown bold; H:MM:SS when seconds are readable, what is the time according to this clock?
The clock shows **11:03**
